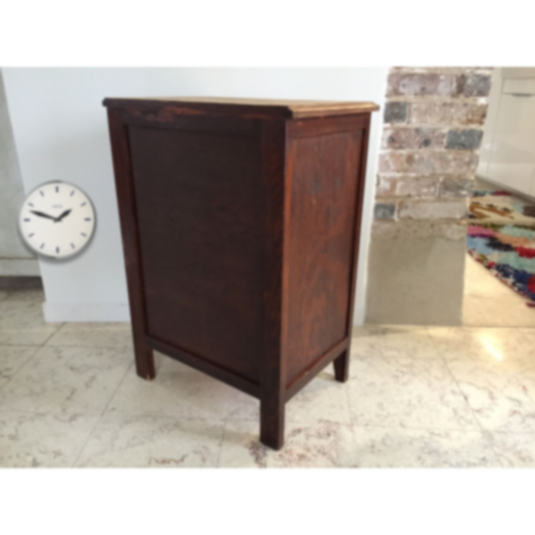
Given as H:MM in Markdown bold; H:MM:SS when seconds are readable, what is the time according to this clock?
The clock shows **1:48**
